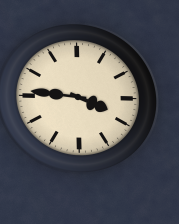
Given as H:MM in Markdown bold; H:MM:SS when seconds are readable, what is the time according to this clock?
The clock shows **3:46**
